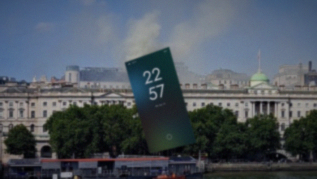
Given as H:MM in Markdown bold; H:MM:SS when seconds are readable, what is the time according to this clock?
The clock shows **22:57**
